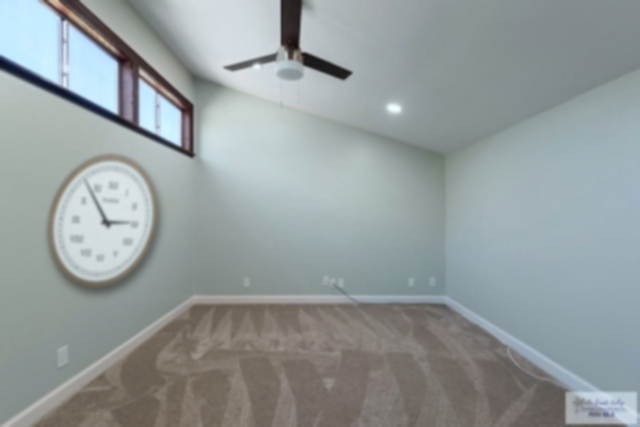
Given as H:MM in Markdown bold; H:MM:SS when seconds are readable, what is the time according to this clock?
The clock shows **2:53**
